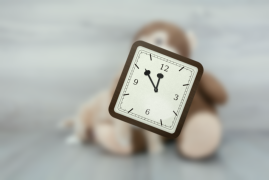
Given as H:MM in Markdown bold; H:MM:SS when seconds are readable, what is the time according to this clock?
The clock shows **11:52**
